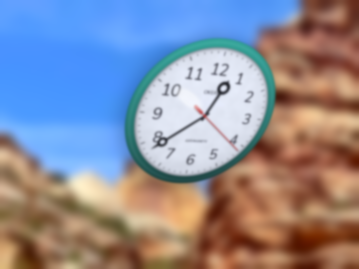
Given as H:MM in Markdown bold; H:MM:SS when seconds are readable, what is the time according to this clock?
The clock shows **12:38:21**
